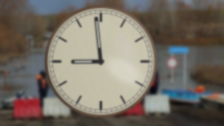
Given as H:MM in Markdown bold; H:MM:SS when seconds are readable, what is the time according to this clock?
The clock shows **8:59**
